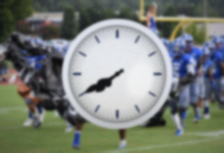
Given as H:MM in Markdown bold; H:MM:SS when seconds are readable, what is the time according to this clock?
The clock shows **7:40**
